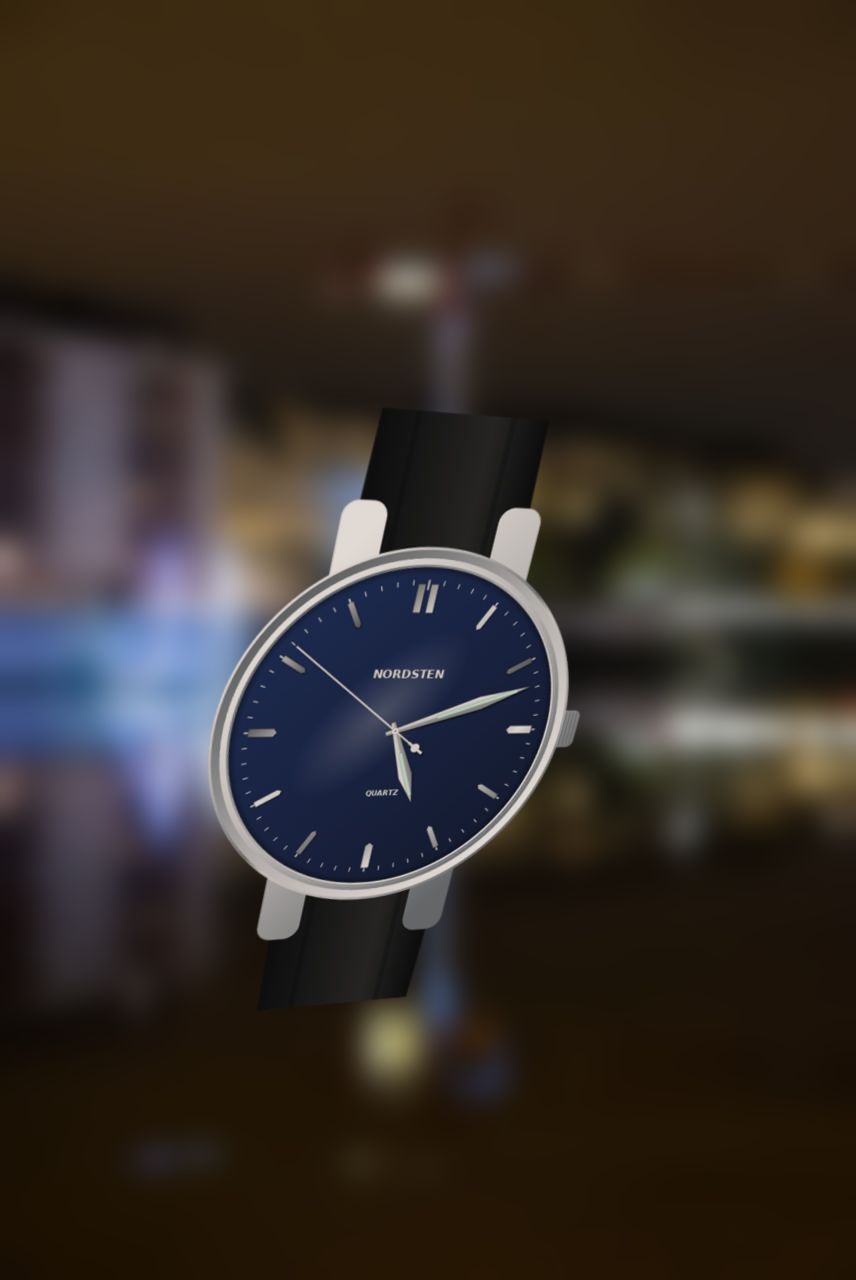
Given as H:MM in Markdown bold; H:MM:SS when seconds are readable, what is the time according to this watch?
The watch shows **5:11:51**
